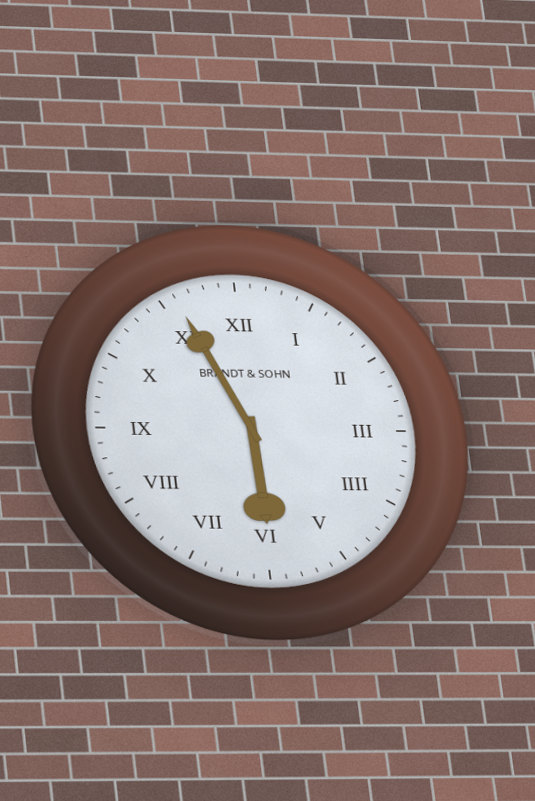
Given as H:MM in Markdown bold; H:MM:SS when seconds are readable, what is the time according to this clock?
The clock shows **5:56**
